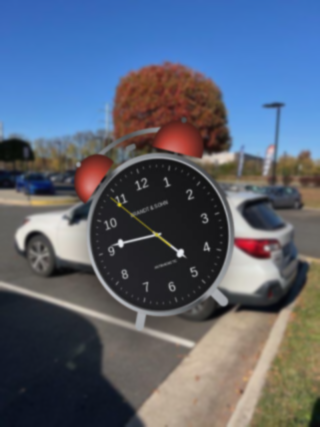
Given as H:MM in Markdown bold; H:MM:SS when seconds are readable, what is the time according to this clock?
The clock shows **4:45:54**
